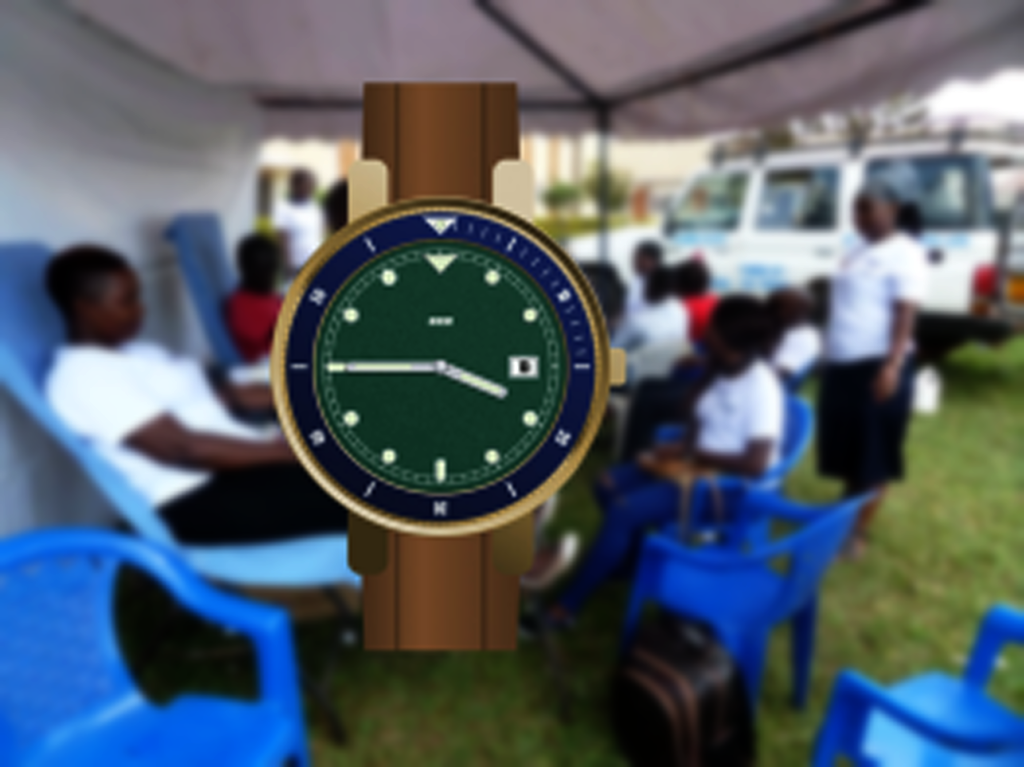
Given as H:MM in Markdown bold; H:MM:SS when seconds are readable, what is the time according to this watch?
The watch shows **3:45**
